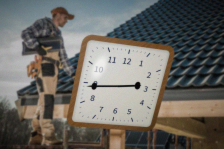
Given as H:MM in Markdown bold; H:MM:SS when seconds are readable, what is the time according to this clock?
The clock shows **2:44**
